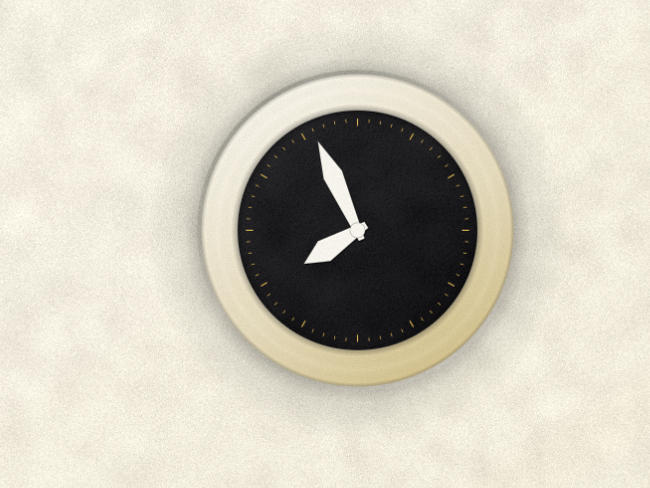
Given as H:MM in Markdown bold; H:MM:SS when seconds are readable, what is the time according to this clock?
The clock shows **7:56**
